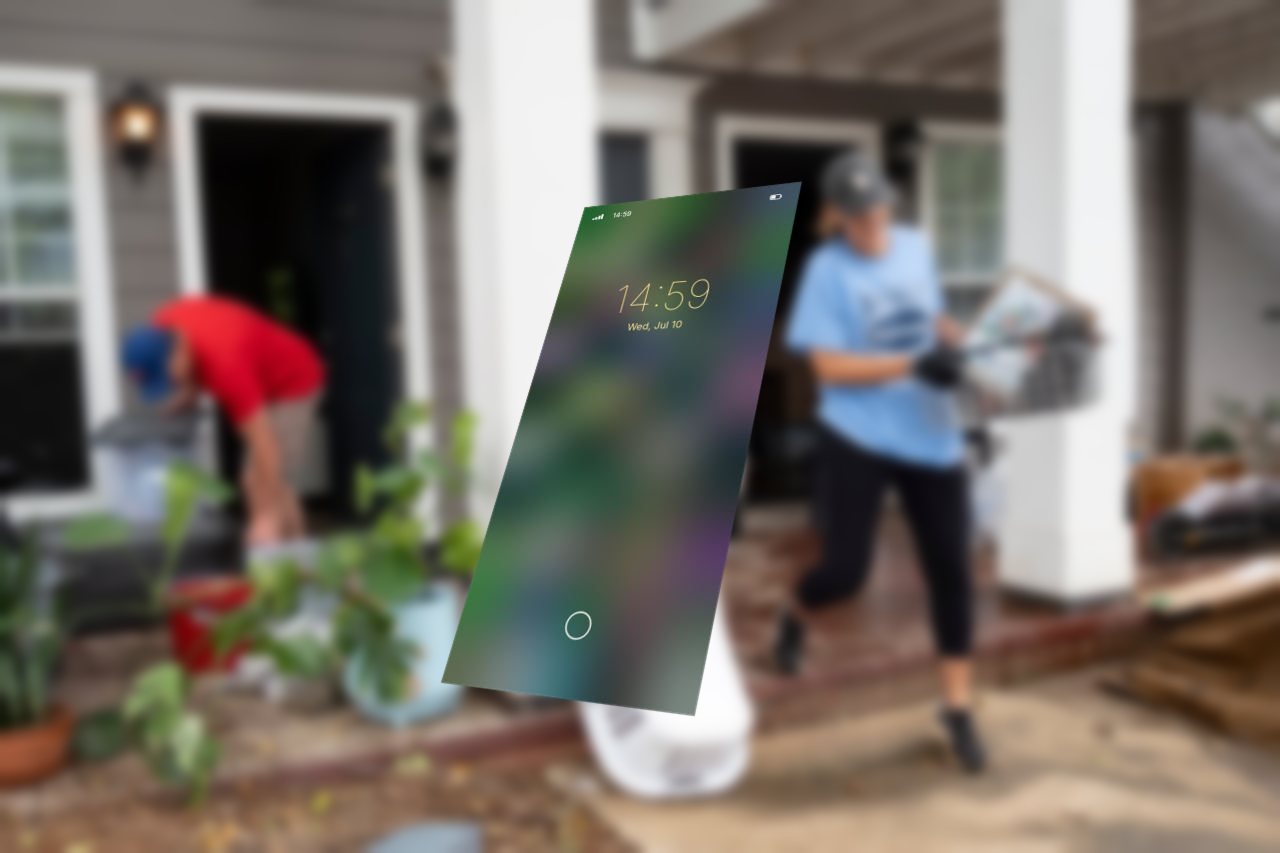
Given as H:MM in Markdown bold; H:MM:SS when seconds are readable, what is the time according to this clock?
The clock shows **14:59**
